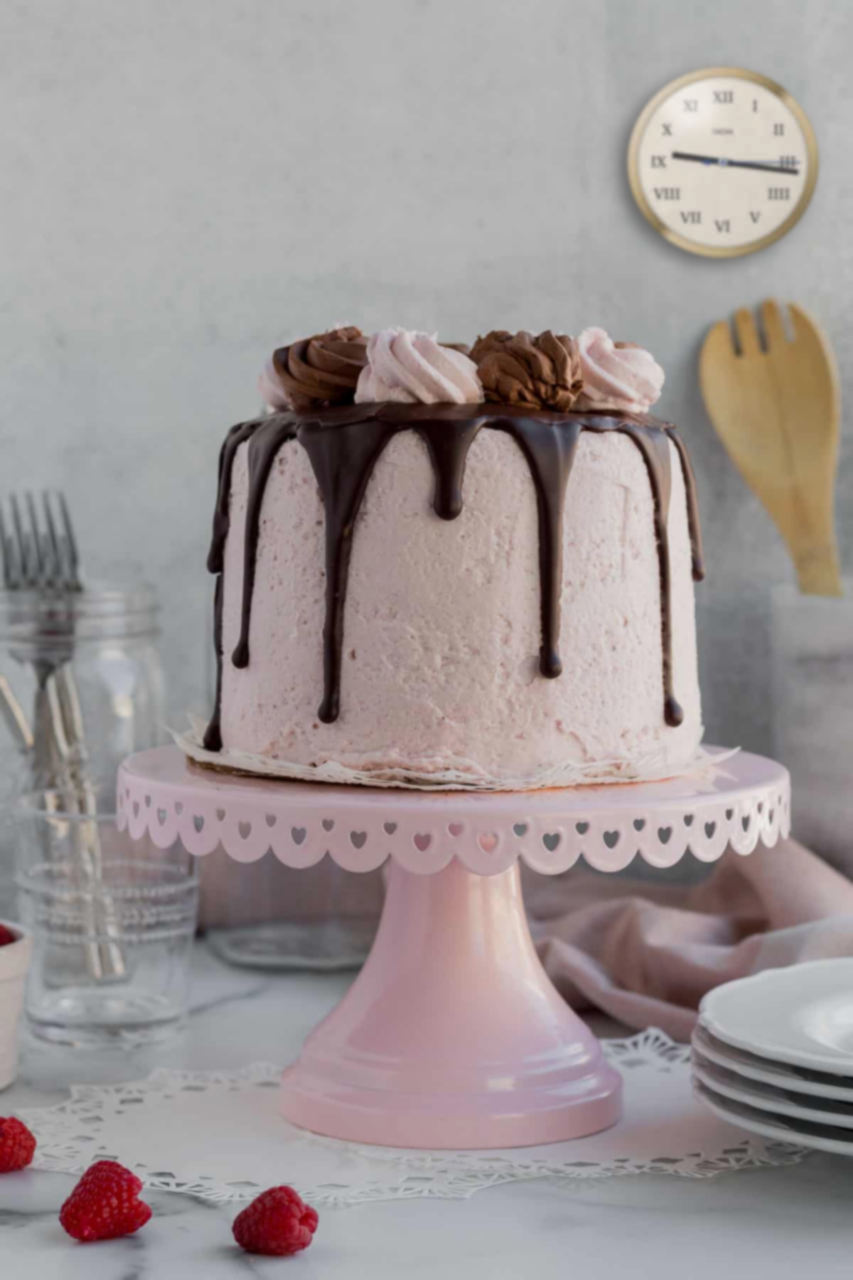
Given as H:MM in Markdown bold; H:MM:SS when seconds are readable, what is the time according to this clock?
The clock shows **9:16:15**
